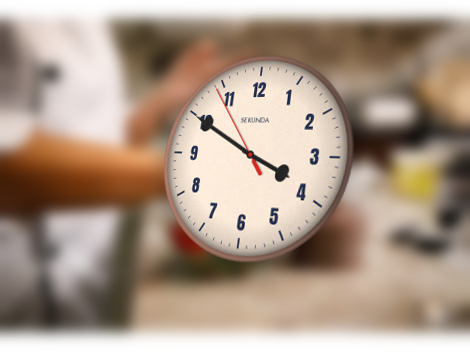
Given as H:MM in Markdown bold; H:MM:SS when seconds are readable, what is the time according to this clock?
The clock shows **3:49:54**
